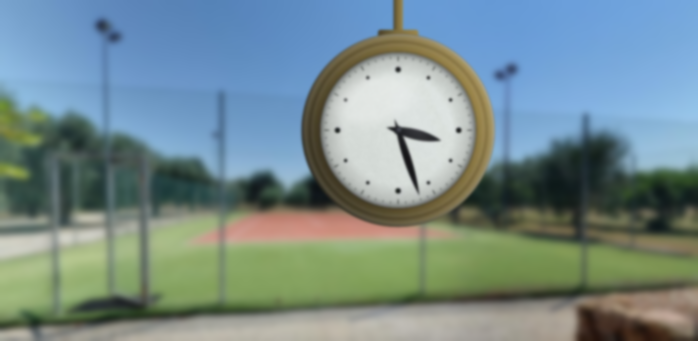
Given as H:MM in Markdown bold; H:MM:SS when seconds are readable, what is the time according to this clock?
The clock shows **3:27**
